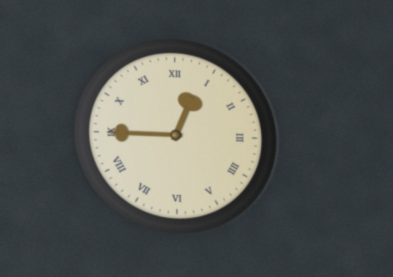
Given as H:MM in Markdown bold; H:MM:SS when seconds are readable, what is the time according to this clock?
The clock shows **12:45**
